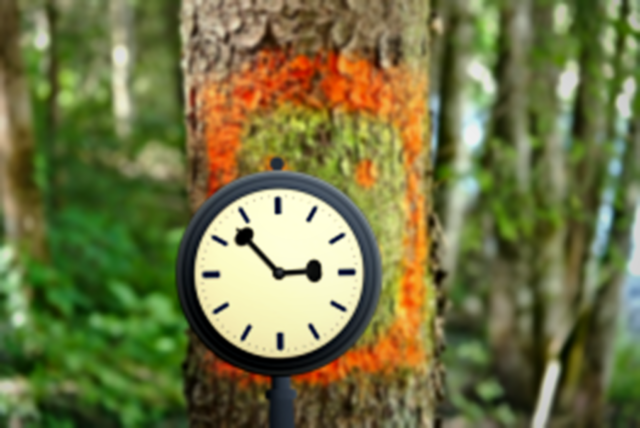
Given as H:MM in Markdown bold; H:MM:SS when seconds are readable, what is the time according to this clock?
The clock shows **2:53**
